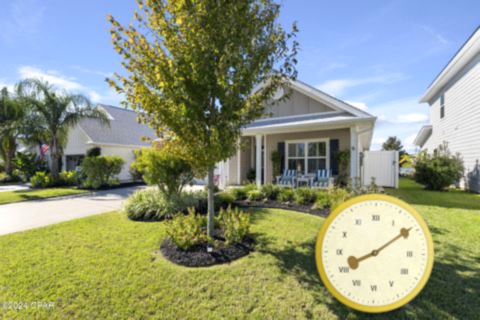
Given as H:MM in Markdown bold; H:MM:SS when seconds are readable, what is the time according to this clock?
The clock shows **8:09**
